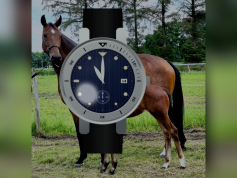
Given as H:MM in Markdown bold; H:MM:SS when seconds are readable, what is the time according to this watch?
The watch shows **11:00**
